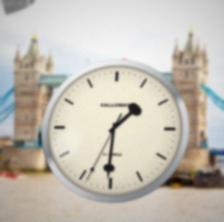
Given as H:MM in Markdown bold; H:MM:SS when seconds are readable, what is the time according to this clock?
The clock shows **1:30:34**
